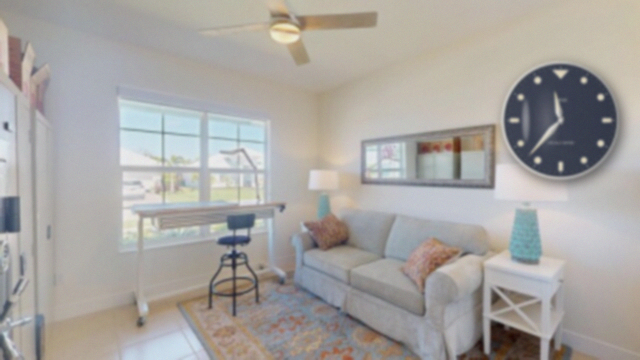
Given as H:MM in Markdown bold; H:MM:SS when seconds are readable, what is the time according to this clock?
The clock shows **11:37**
